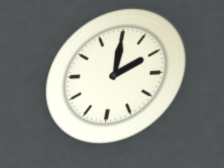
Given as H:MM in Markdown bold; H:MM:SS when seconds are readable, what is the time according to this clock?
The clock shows **2:00**
